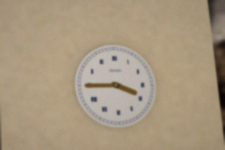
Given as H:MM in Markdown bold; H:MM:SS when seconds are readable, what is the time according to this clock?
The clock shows **3:45**
